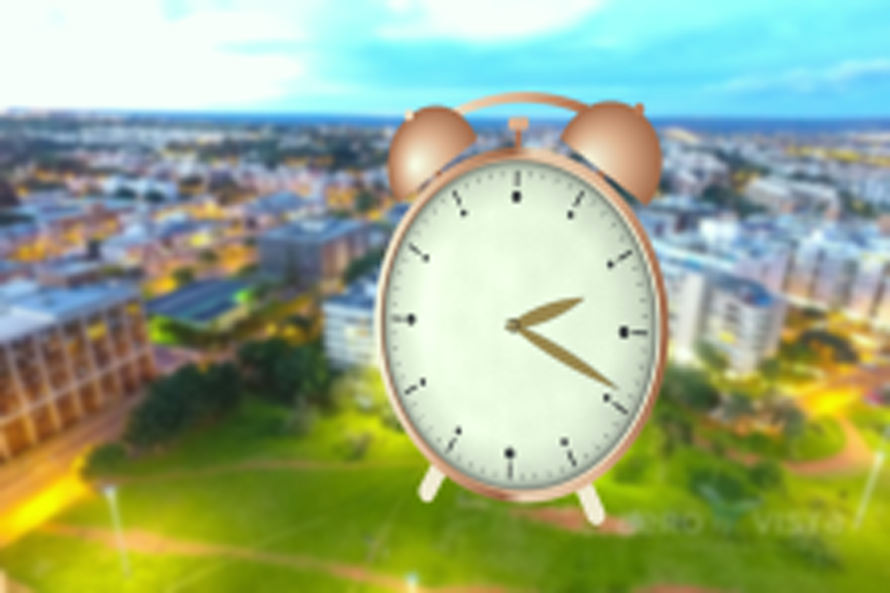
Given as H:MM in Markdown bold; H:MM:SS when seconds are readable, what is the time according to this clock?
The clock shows **2:19**
